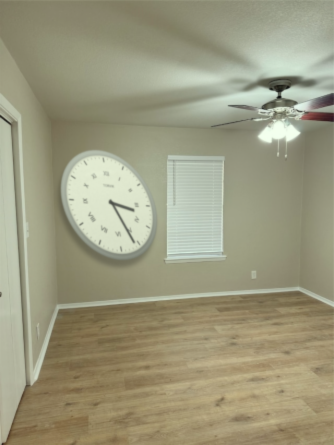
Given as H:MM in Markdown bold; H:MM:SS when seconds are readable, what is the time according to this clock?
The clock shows **3:26**
